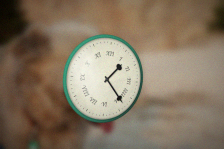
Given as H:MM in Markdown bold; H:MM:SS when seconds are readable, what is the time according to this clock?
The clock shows **1:23**
